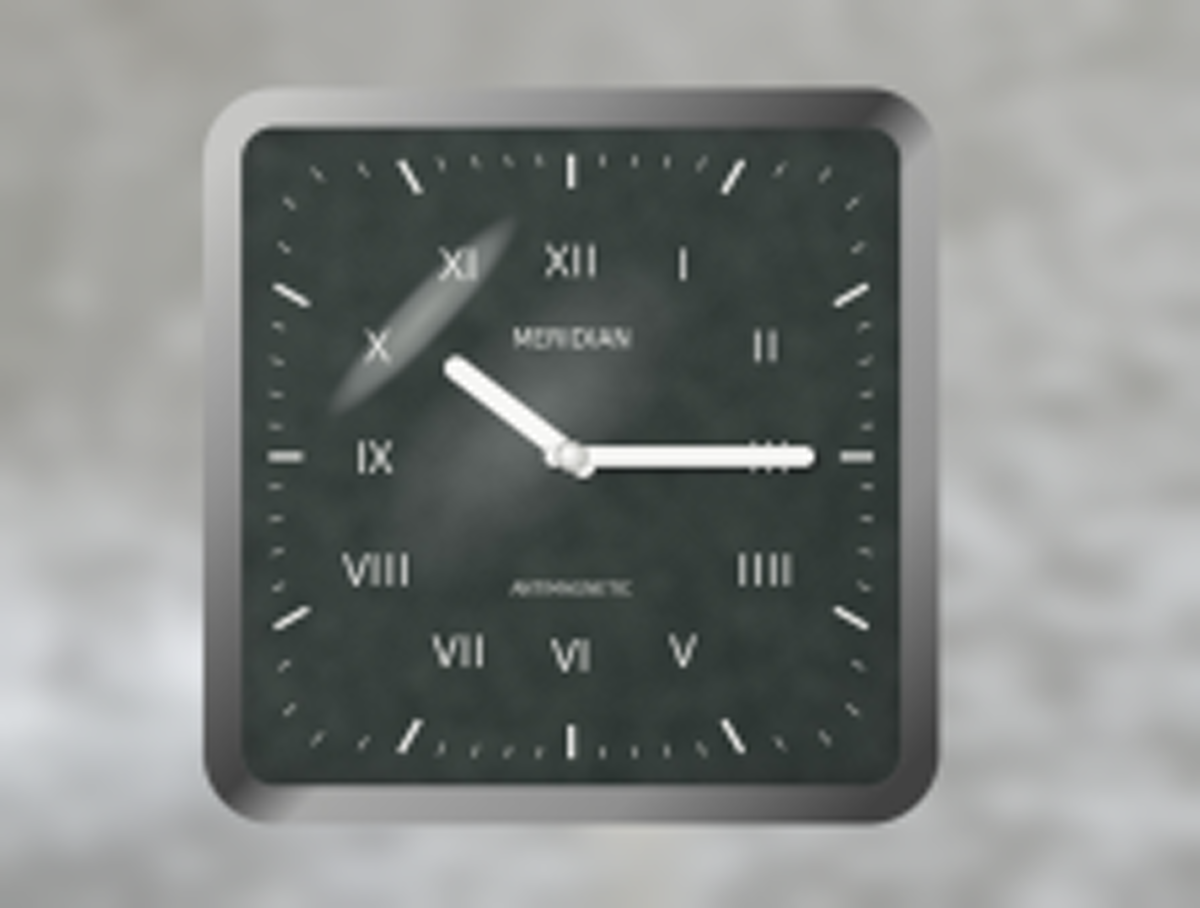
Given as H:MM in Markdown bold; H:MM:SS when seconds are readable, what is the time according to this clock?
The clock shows **10:15**
